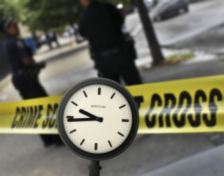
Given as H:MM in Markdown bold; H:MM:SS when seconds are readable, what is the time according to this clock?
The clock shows **9:44**
